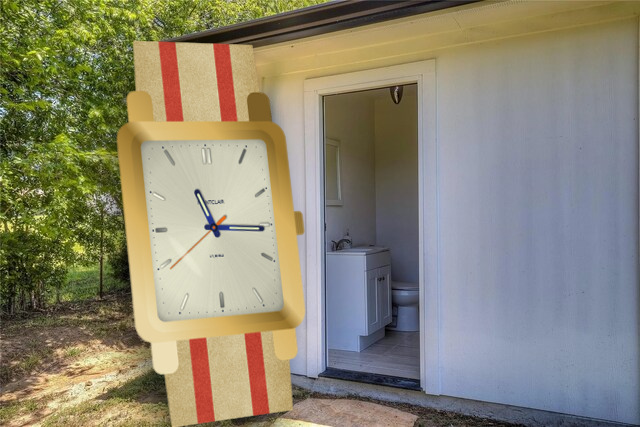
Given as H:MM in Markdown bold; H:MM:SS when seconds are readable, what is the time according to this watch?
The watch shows **11:15:39**
